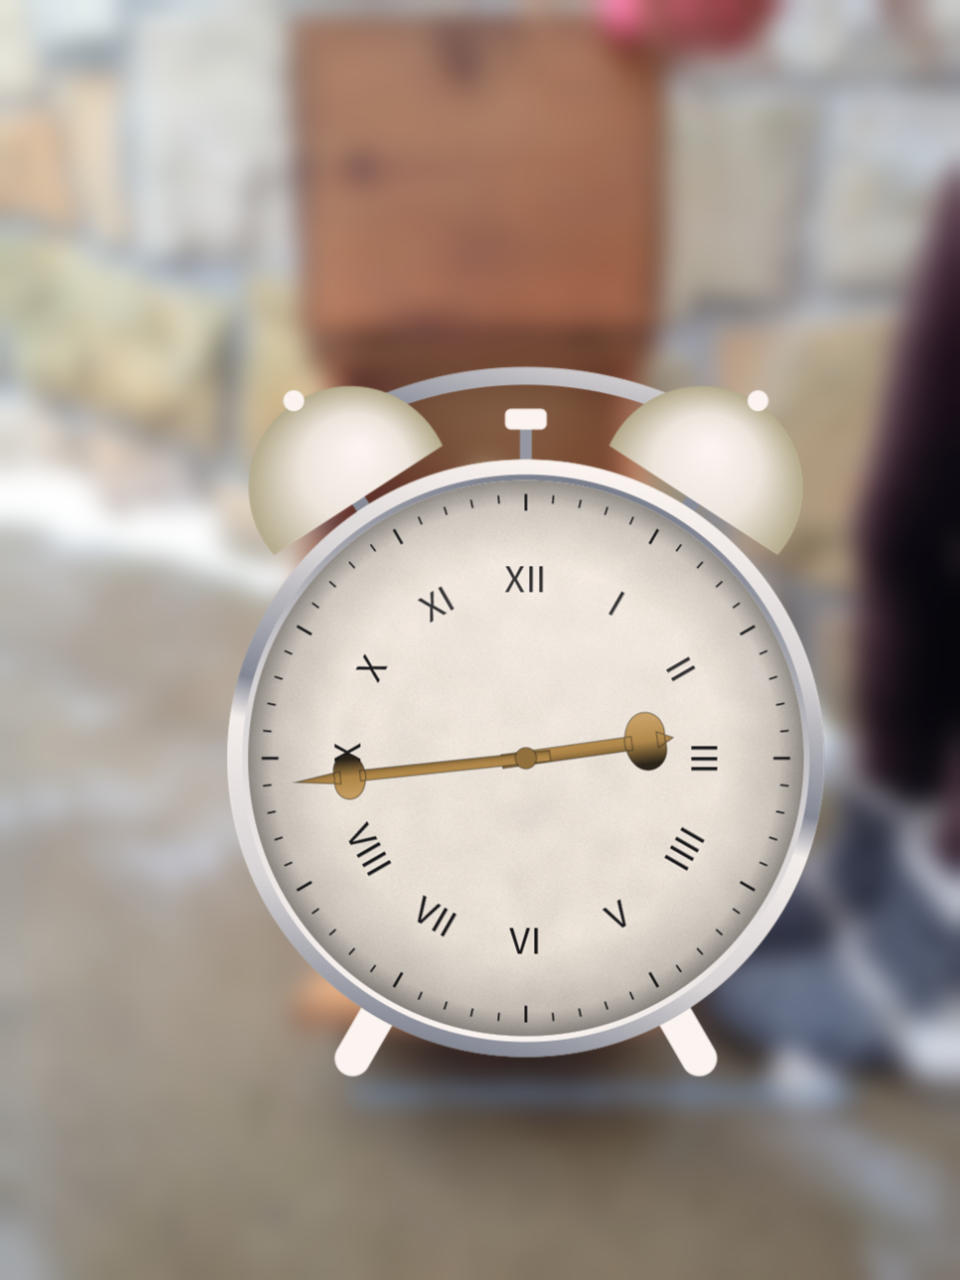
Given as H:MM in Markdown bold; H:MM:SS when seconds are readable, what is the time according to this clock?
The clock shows **2:44**
